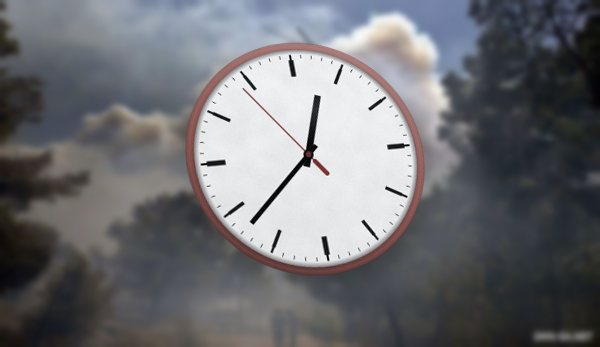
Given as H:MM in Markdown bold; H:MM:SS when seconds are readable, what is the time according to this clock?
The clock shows **12:37:54**
